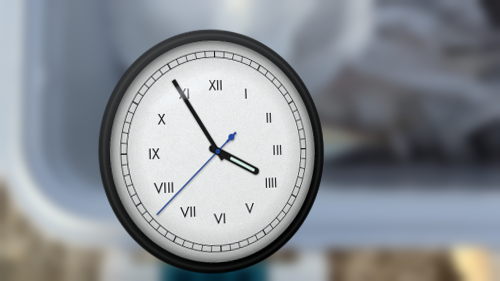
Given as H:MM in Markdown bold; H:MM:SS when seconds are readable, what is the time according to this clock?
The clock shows **3:54:38**
